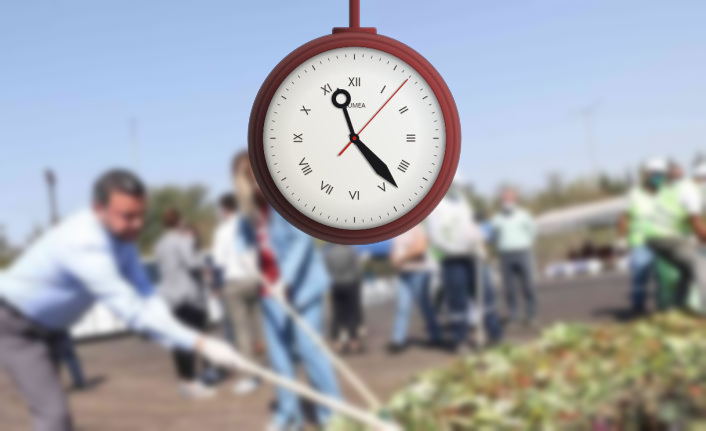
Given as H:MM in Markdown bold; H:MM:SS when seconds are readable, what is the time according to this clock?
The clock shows **11:23:07**
